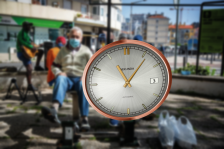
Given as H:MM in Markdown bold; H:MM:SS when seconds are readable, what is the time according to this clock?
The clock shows **11:06**
